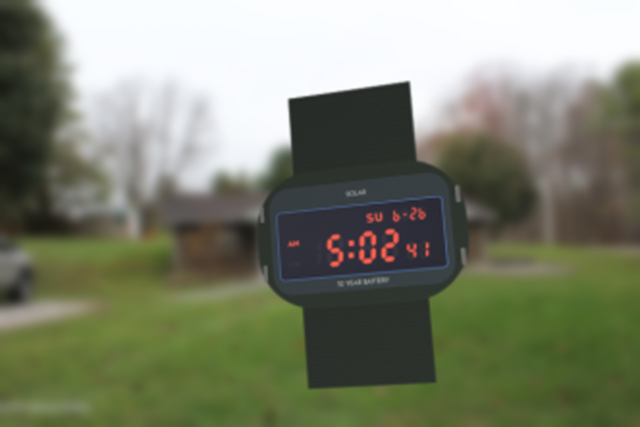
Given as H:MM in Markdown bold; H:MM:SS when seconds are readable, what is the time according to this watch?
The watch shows **5:02:41**
